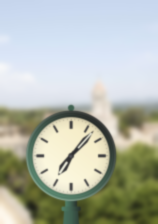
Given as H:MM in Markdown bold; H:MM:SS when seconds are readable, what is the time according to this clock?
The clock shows **7:07**
